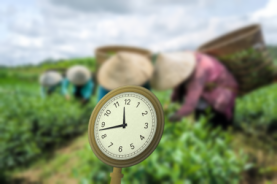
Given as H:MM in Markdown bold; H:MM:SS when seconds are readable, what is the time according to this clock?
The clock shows **11:43**
